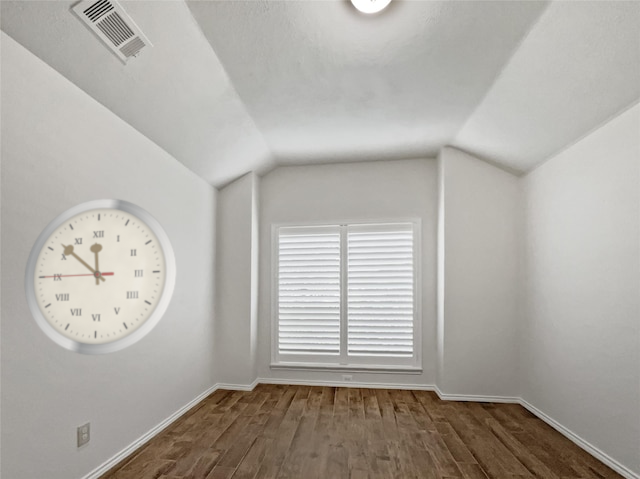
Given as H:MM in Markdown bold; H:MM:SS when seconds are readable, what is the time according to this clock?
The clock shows **11:51:45**
